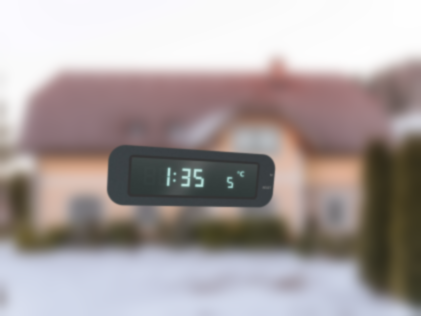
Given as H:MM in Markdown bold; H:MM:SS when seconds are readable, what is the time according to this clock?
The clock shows **1:35**
